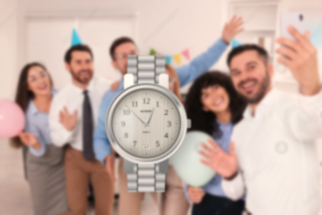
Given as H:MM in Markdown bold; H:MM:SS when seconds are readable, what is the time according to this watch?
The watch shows **12:52**
